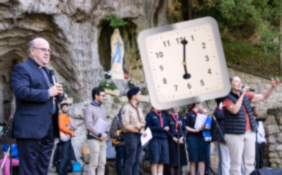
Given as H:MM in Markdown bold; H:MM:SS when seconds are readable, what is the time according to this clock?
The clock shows **6:02**
